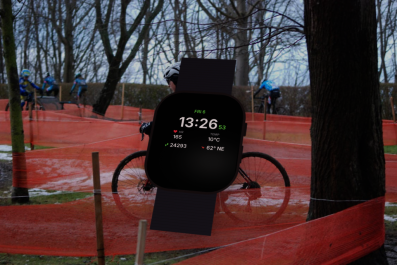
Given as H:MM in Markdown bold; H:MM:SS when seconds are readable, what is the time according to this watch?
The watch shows **13:26**
